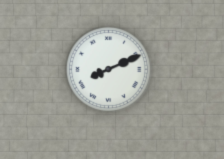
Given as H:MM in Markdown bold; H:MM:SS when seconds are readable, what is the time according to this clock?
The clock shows **8:11**
